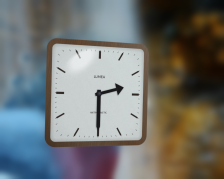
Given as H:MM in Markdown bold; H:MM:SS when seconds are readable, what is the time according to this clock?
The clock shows **2:30**
